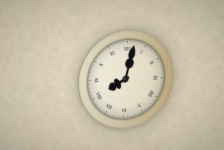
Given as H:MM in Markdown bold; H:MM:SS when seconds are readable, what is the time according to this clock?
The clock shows **8:02**
